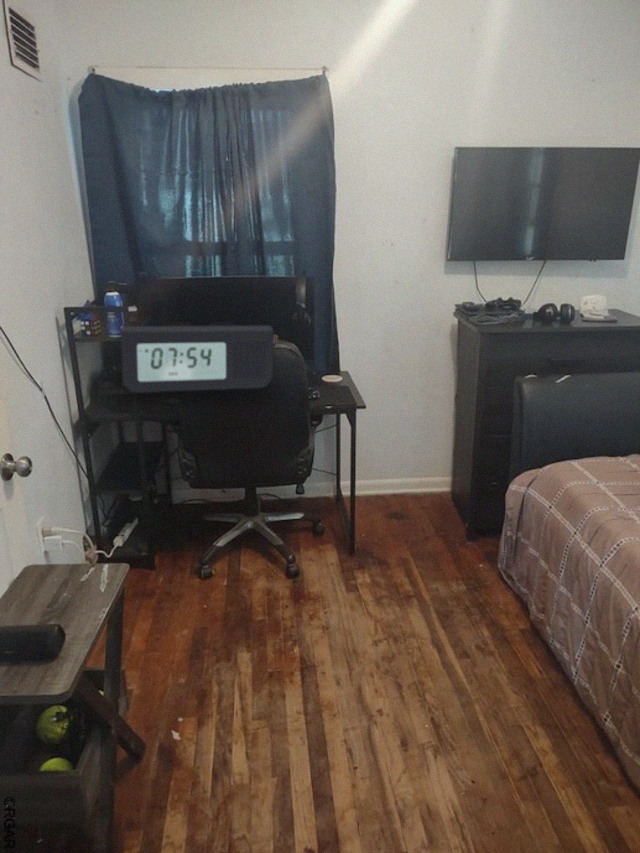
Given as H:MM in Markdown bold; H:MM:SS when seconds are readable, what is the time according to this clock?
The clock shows **7:54**
